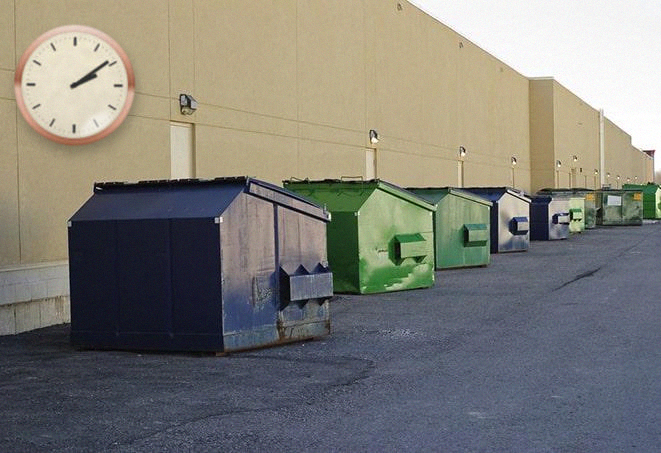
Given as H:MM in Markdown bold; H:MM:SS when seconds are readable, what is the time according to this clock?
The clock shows **2:09**
